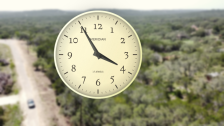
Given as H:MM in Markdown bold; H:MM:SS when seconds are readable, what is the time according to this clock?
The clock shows **3:55**
